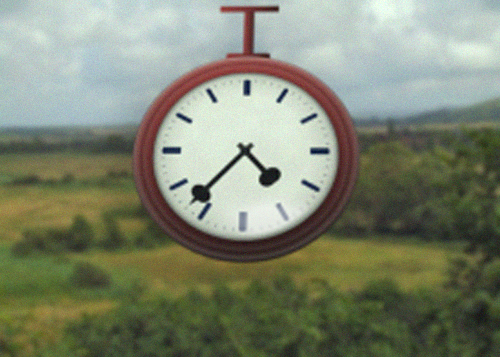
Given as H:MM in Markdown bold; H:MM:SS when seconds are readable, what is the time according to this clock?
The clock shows **4:37**
